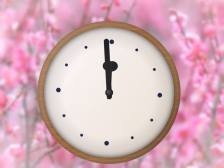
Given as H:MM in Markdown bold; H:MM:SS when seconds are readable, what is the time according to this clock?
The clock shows **11:59**
